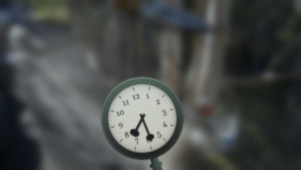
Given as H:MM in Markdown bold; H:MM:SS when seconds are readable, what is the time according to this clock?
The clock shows **7:29**
